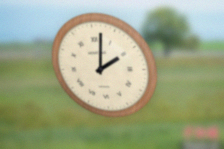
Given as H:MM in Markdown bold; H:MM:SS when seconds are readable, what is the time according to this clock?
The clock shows **2:02**
